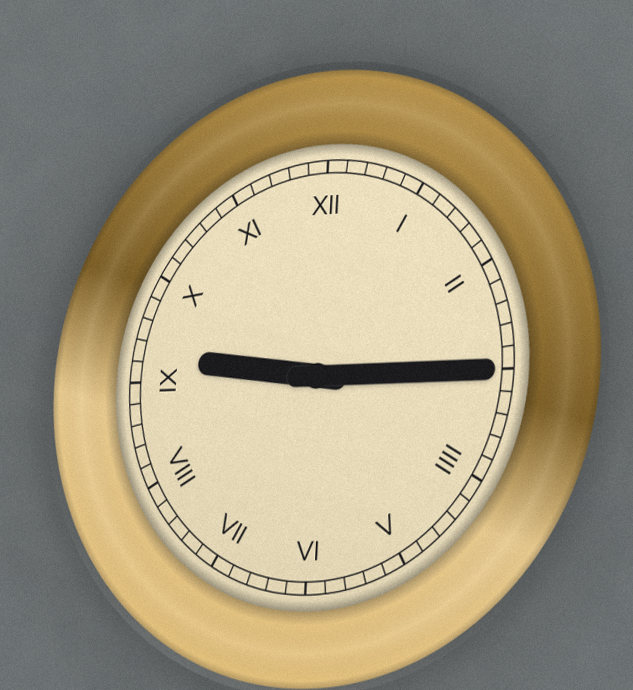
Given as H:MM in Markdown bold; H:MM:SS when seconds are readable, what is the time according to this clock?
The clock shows **9:15**
